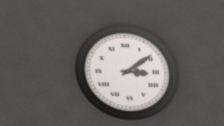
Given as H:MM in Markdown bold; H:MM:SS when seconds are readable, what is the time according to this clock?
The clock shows **3:09**
